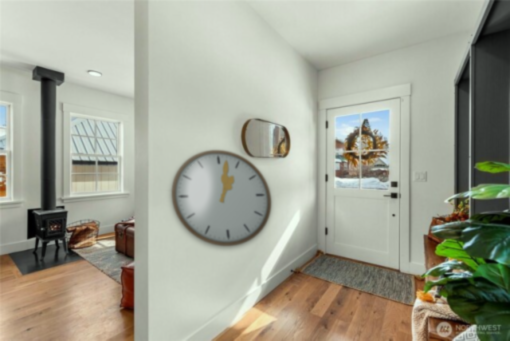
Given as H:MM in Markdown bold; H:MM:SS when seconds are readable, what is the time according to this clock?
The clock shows **1:02**
